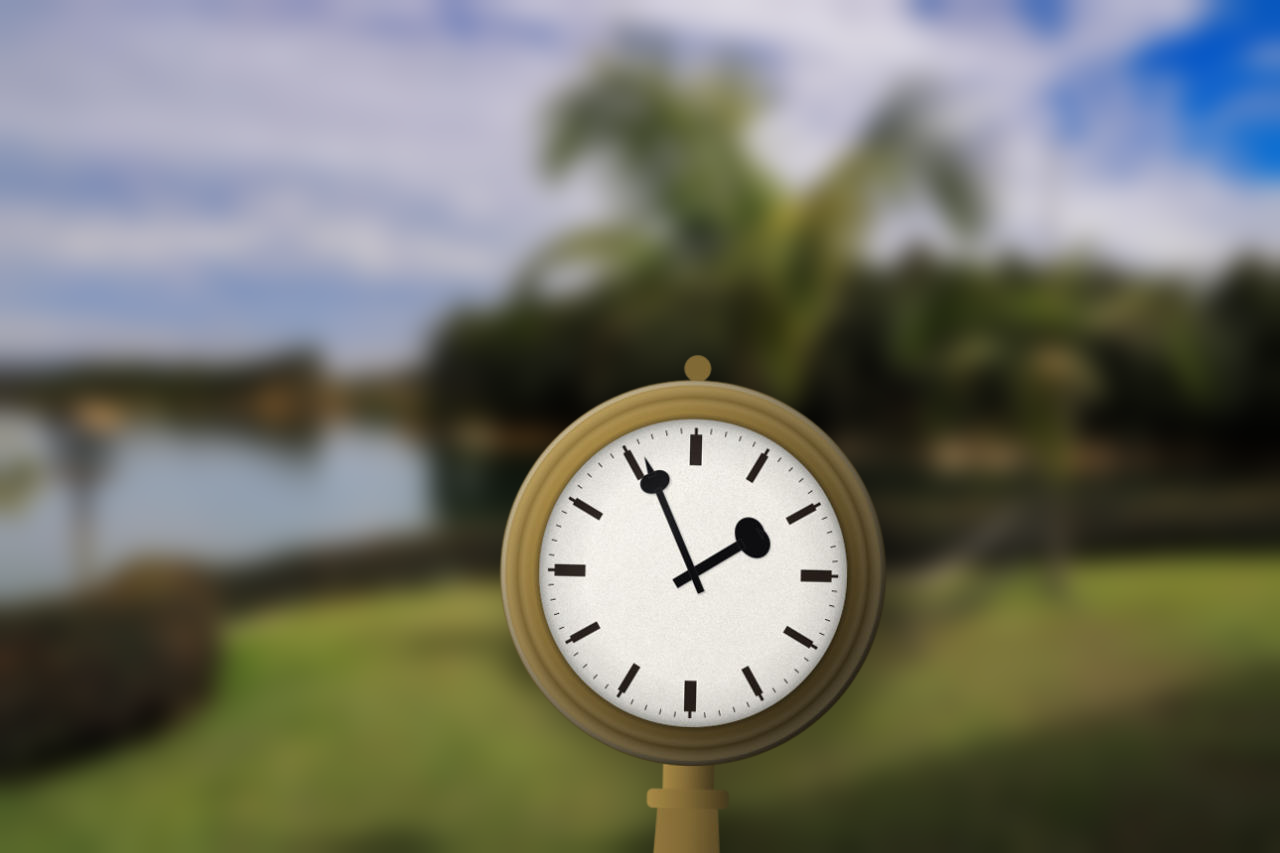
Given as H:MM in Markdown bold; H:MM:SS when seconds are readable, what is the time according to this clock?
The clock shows **1:56**
